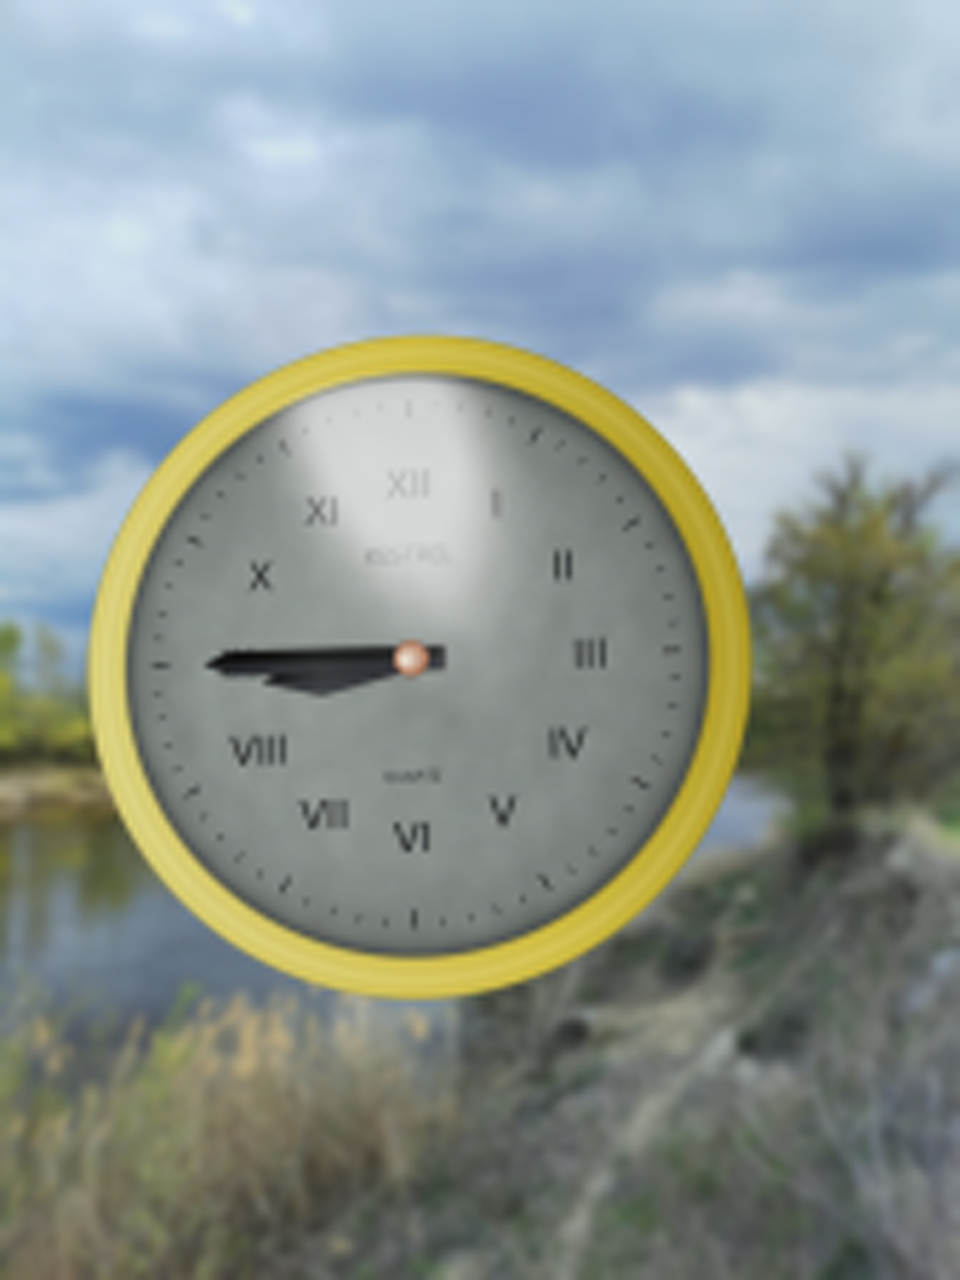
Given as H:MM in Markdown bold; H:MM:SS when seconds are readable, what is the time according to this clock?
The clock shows **8:45**
